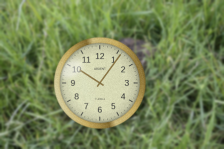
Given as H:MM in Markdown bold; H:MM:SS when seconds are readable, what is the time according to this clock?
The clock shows **10:06**
